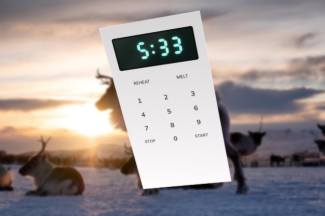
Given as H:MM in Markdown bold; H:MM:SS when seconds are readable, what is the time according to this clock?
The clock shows **5:33**
